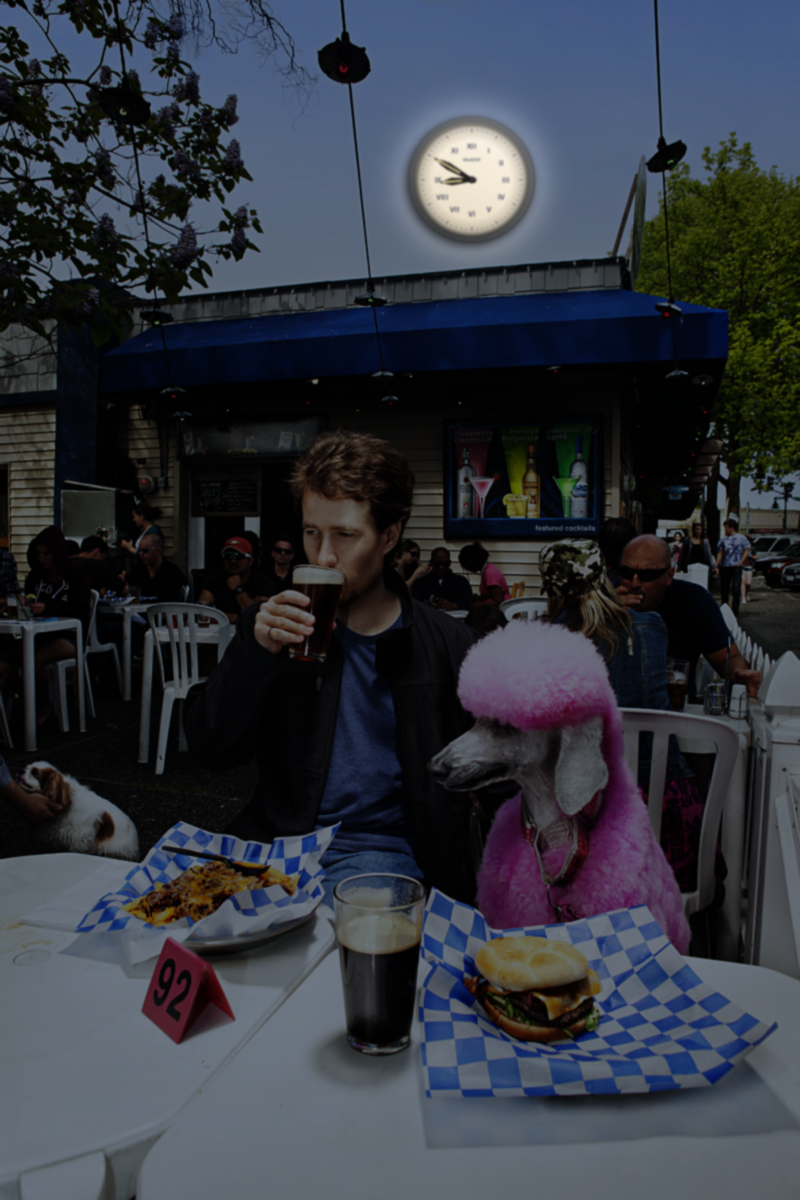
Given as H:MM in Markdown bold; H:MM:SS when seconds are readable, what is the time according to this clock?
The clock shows **8:50**
